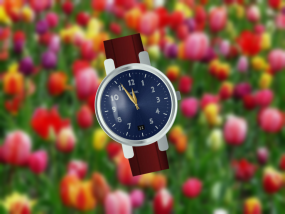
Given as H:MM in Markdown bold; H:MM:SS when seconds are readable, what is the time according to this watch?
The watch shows **11:56**
